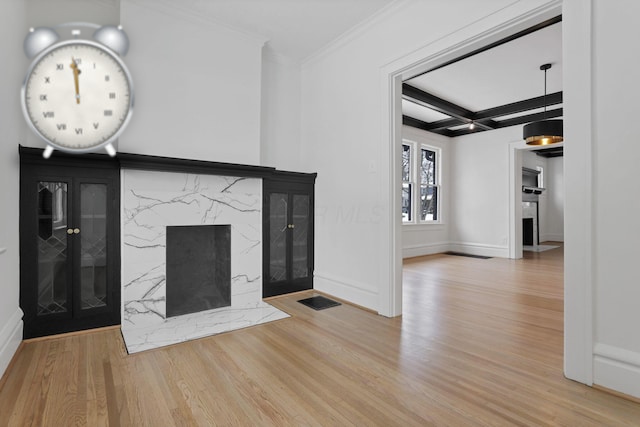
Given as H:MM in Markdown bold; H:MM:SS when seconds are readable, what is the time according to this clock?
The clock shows **11:59**
